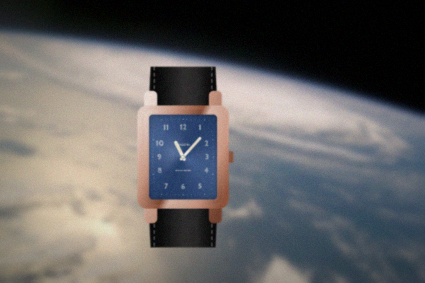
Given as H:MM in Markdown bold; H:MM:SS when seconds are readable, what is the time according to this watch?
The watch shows **11:07**
